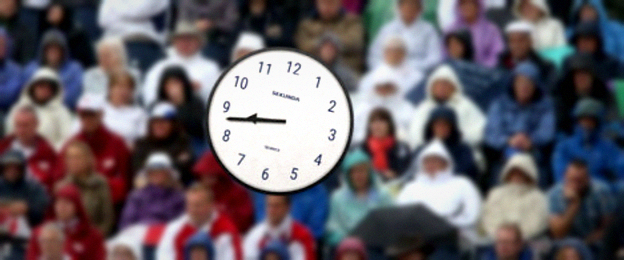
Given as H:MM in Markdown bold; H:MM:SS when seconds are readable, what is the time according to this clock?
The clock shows **8:43**
